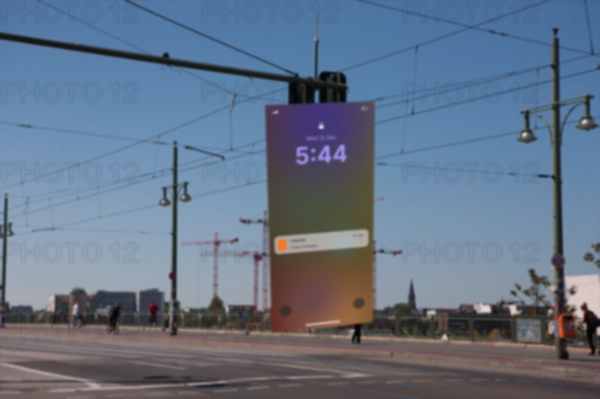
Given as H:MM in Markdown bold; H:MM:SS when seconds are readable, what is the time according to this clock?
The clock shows **5:44**
